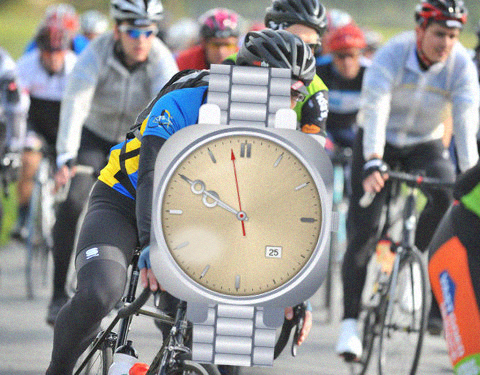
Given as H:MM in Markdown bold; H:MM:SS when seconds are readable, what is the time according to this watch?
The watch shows **9:49:58**
